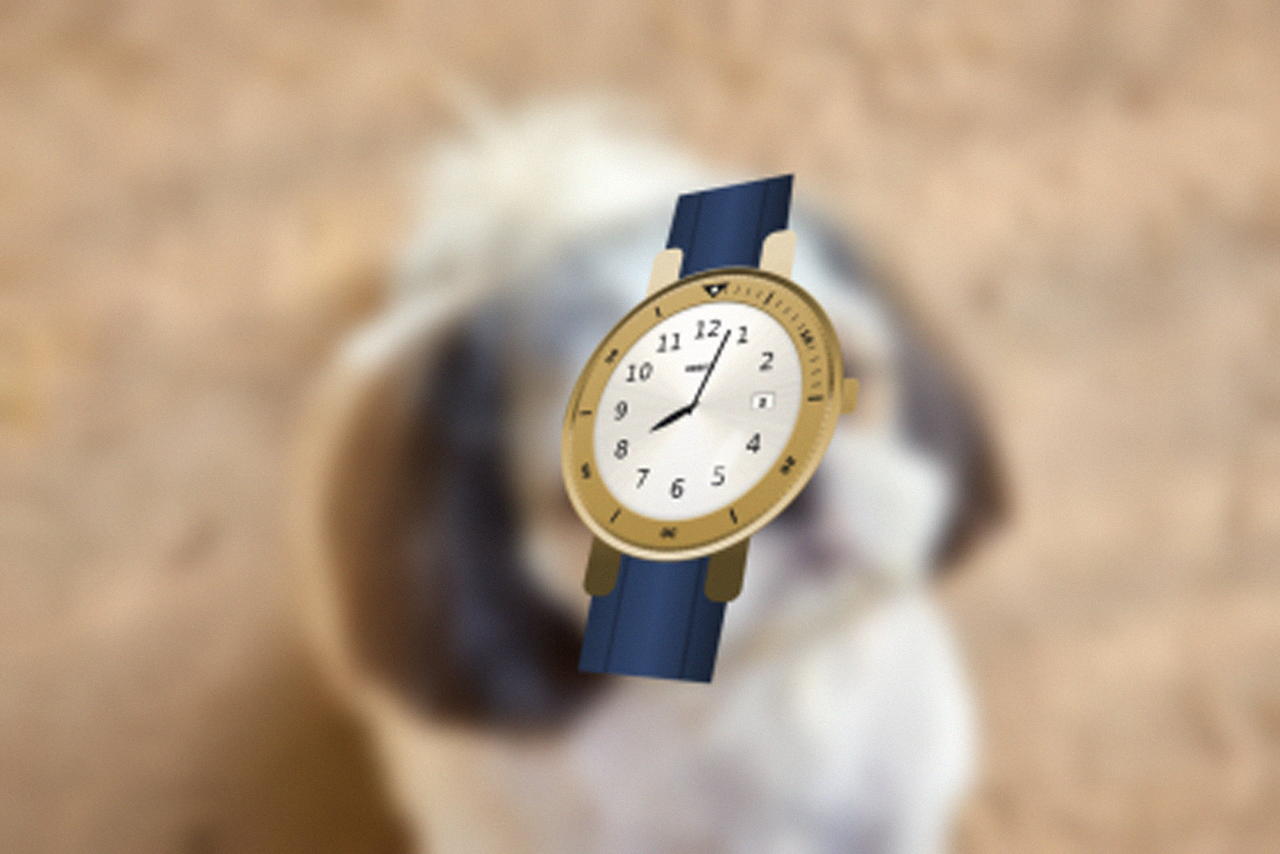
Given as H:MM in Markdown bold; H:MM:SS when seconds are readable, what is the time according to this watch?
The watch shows **8:03**
